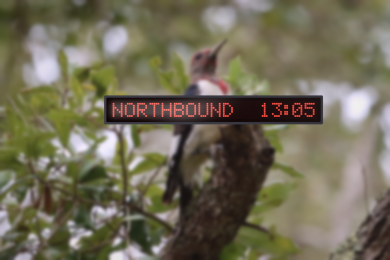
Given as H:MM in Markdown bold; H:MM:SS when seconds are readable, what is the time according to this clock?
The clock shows **13:05**
